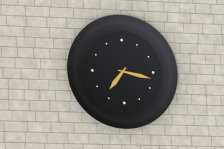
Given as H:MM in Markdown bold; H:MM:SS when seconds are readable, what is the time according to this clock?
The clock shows **7:17**
